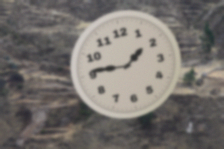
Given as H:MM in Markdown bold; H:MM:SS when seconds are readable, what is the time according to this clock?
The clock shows **1:46**
